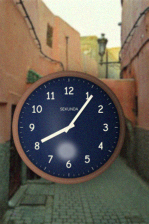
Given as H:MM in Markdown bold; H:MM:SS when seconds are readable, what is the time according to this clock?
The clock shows **8:06**
